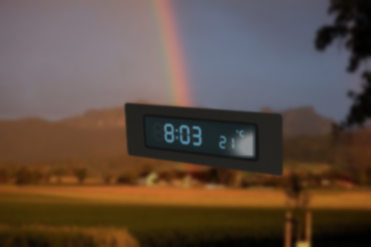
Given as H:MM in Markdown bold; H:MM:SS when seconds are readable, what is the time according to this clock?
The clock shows **8:03**
